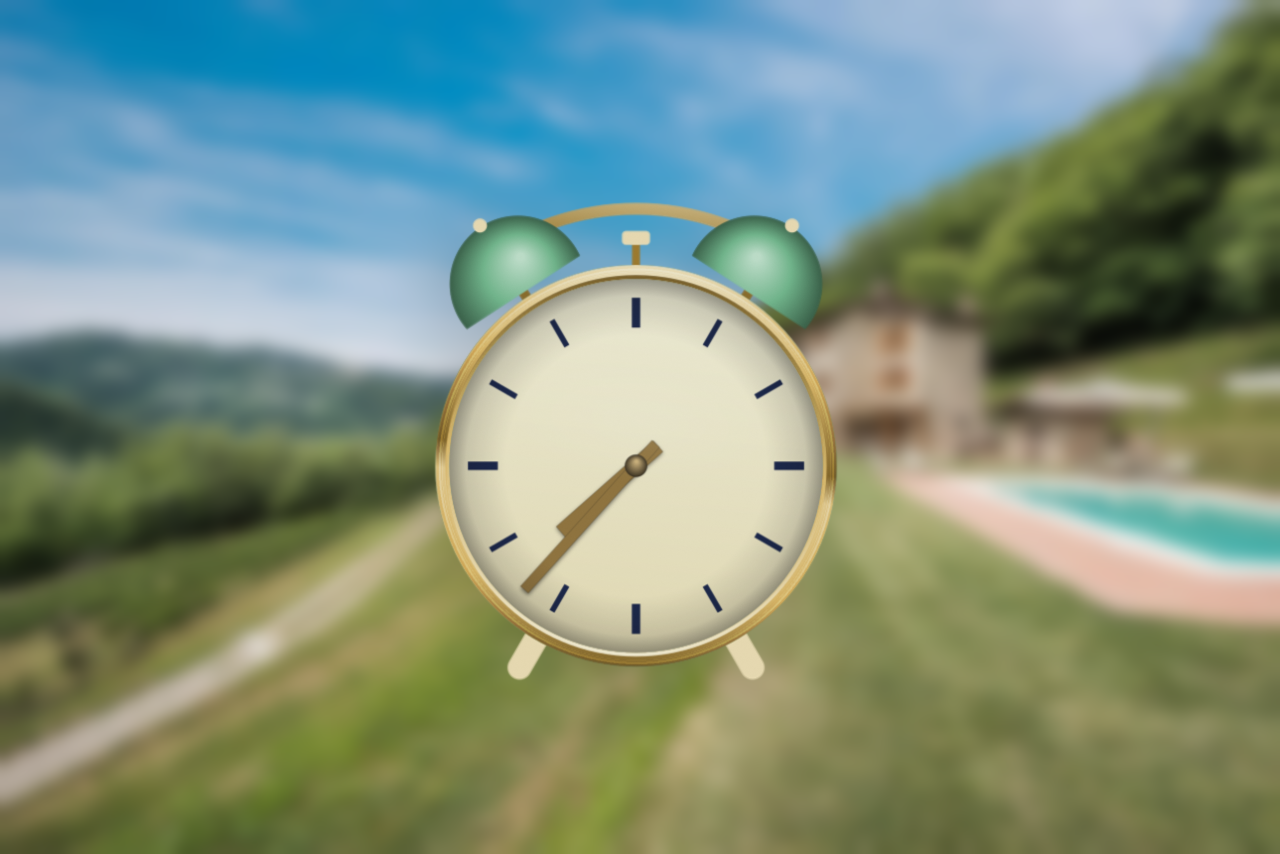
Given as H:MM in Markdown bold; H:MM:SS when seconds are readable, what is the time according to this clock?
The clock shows **7:37**
